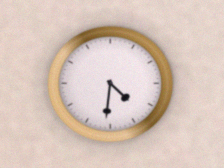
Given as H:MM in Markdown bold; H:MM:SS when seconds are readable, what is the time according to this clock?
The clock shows **4:31**
